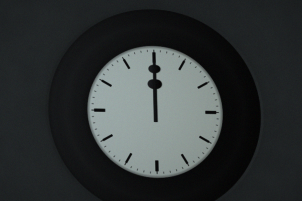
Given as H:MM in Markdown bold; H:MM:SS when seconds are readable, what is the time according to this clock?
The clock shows **12:00**
